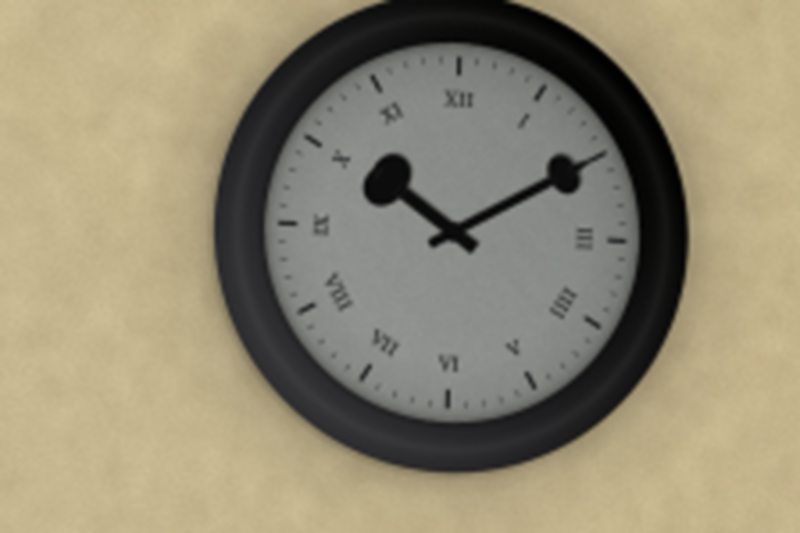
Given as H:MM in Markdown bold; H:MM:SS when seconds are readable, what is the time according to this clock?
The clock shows **10:10**
